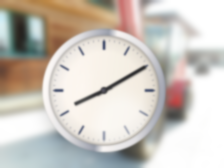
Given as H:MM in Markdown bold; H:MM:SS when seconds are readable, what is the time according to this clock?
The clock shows **8:10**
